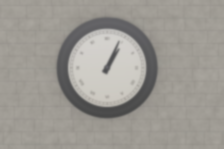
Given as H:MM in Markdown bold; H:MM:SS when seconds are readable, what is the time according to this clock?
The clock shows **1:04**
